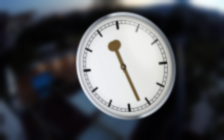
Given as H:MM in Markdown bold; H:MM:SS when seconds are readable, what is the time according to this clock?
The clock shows **11:27**
